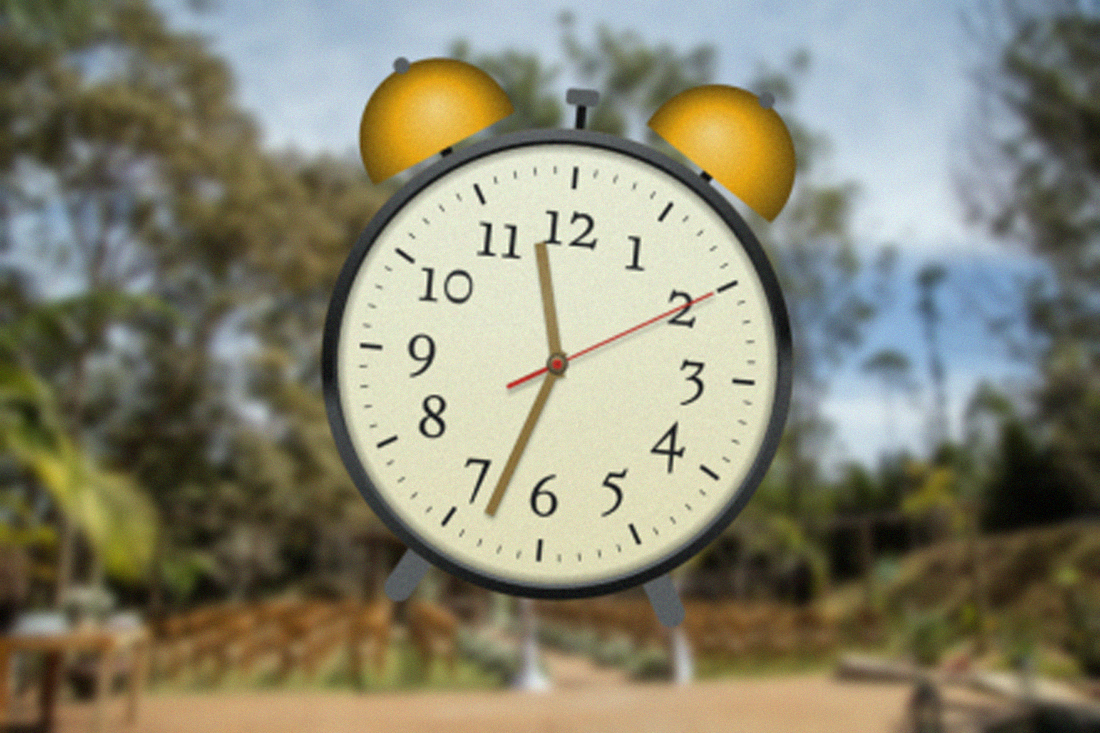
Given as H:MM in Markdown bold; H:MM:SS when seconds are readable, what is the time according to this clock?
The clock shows **11:33:10**
